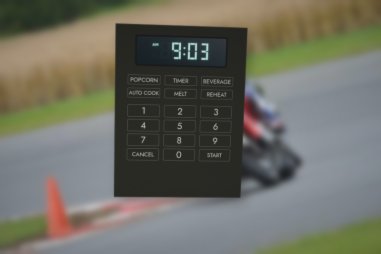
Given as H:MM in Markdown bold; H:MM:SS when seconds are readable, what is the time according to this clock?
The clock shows **9:03**
